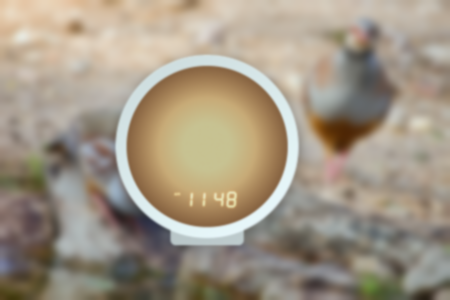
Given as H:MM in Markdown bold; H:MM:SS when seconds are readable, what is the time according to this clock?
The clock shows **11:48**
